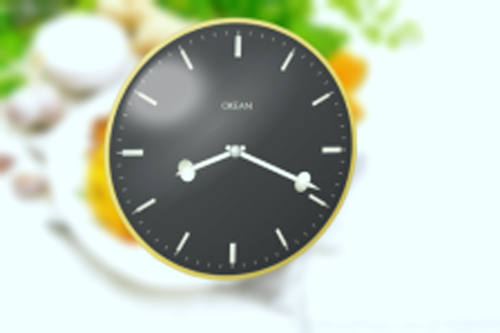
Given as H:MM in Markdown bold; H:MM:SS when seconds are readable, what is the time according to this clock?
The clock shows **8:19**
